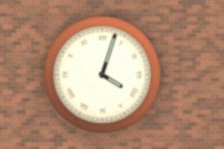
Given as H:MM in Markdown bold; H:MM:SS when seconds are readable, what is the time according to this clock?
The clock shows **4:03**
